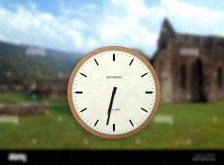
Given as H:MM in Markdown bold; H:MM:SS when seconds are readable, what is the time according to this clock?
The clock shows **6:32**
